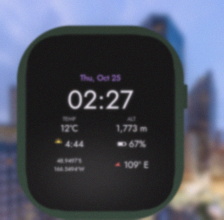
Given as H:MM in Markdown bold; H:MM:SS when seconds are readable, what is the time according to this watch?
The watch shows **2:27**
